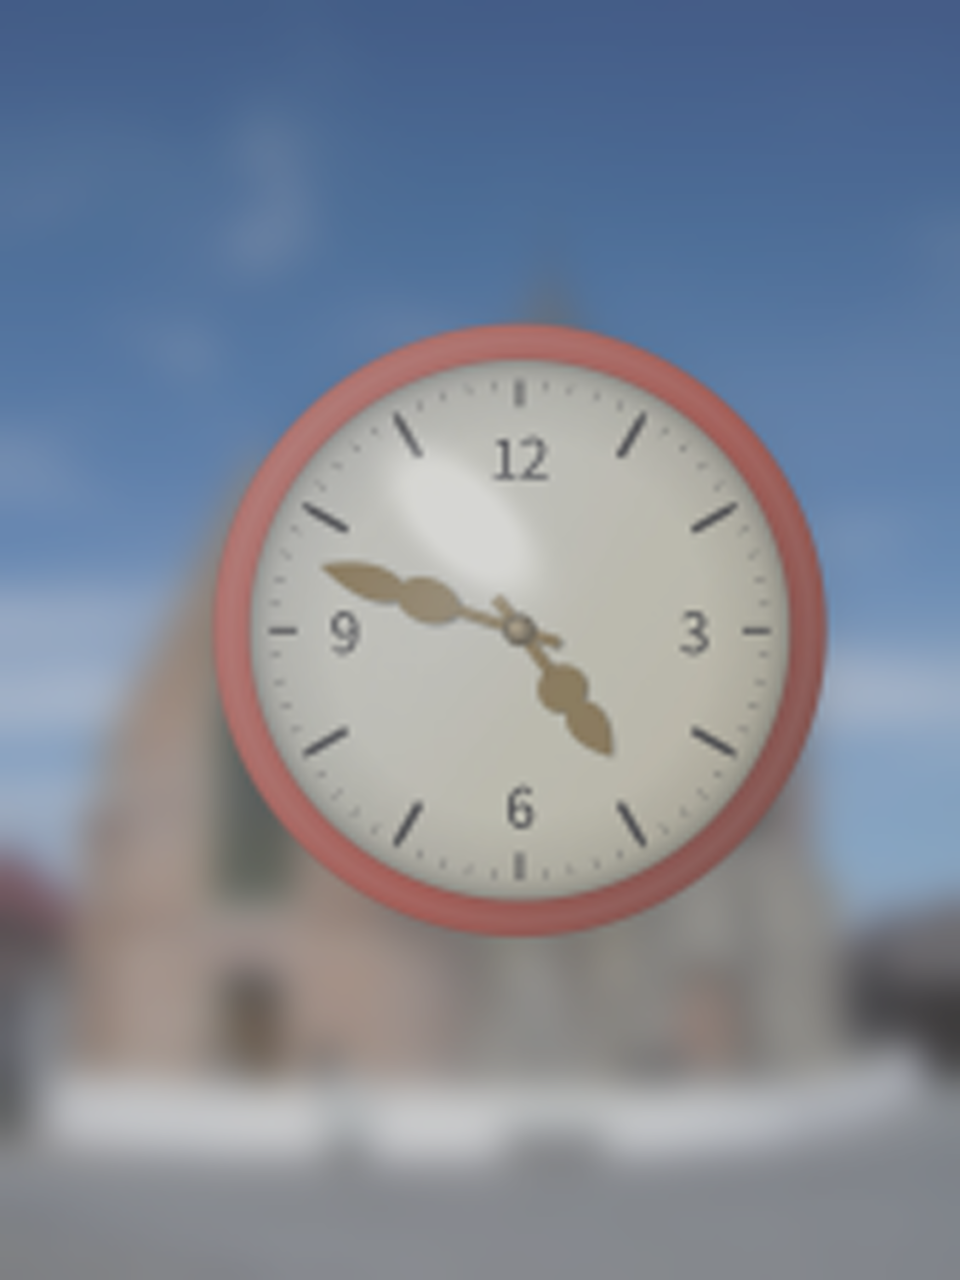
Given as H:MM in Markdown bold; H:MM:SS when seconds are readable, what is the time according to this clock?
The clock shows **4:48**
